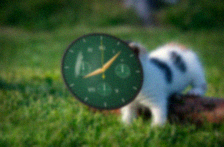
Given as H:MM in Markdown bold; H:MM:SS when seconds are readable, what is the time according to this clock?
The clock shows **8:07**
